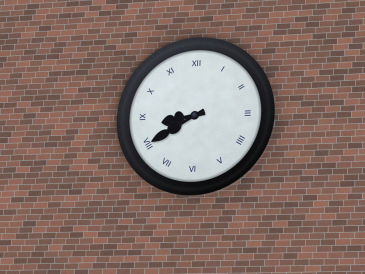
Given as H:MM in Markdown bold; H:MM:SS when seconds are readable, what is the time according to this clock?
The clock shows **8:40**
